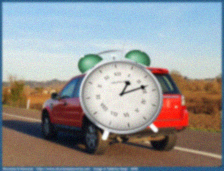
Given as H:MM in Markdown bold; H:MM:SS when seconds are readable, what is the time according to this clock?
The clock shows **1:13**
